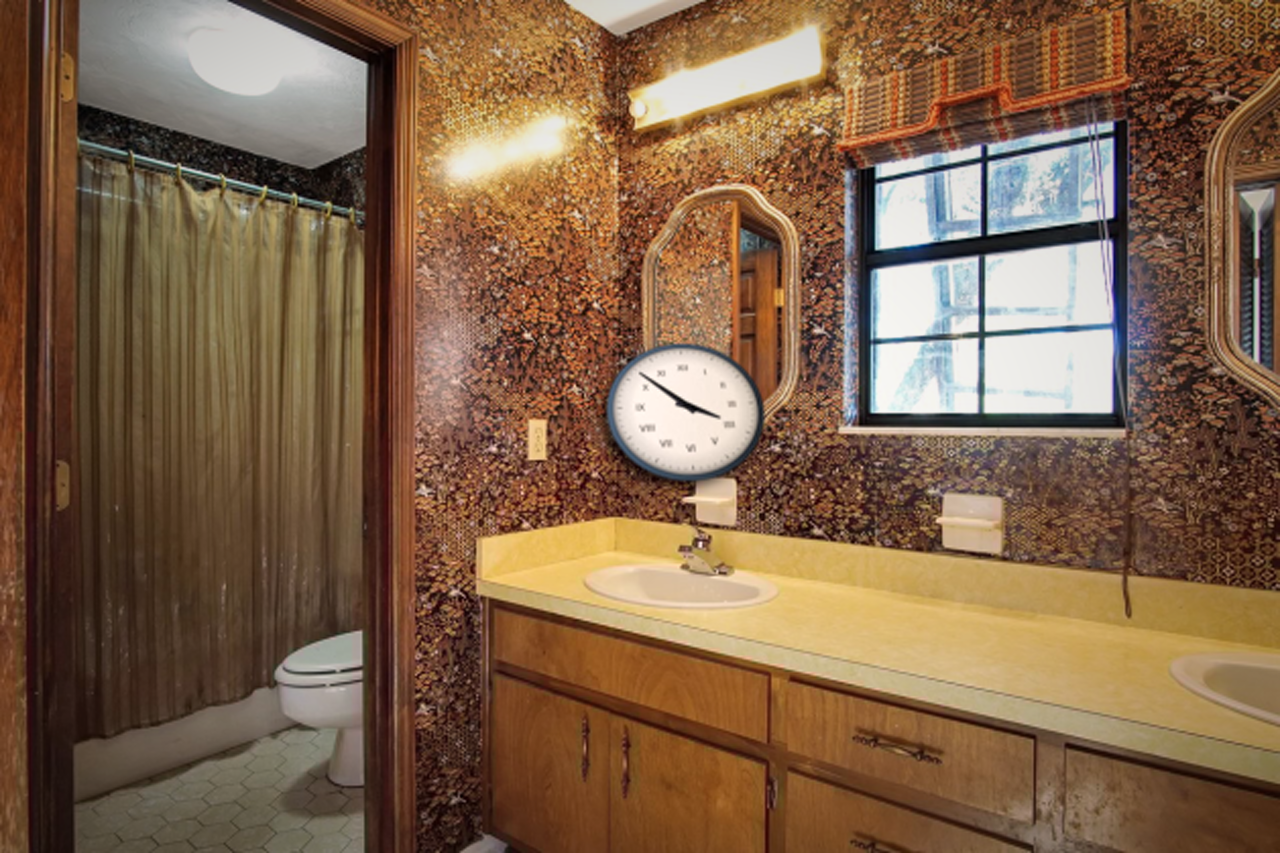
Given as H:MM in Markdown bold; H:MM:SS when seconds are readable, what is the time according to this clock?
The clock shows **3:52**
